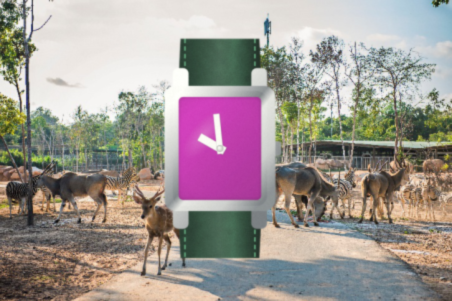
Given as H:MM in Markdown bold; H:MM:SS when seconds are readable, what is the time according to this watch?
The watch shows **9:59**
